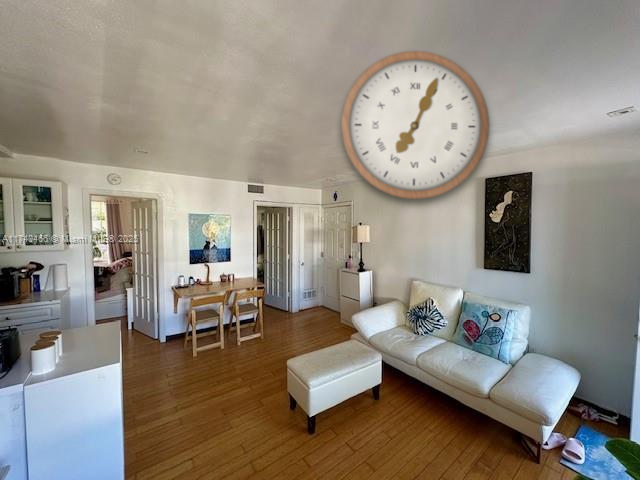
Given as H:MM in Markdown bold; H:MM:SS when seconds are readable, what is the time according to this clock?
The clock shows **7:04**
